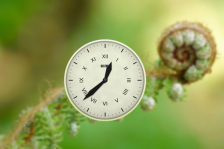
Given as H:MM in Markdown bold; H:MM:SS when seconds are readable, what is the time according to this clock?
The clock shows **12:38**
